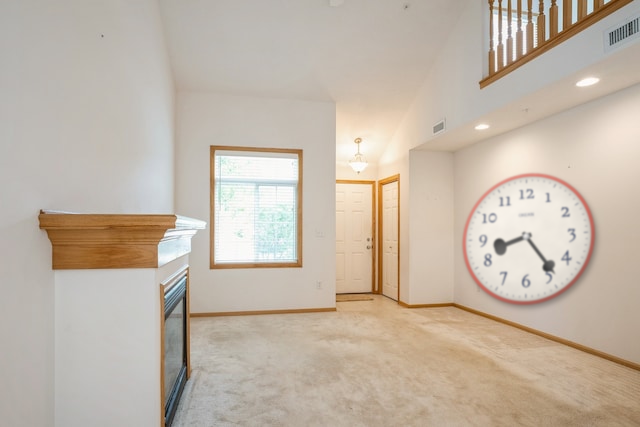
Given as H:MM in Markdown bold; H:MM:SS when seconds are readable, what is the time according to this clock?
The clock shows **8:24**
